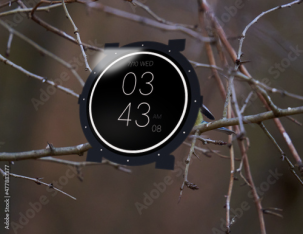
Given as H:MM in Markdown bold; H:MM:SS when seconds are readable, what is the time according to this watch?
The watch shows **3:43:08**
